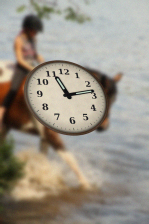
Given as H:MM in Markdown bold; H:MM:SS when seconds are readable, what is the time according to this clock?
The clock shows **11:13**
